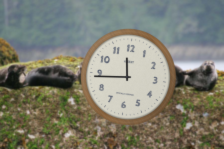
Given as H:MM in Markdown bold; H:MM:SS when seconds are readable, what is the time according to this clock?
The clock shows **11:44**
